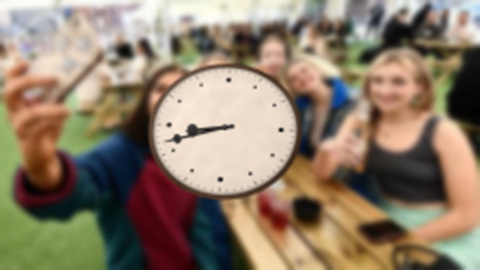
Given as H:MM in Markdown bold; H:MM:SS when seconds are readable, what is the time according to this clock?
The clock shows **8:42**
